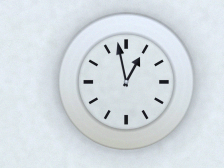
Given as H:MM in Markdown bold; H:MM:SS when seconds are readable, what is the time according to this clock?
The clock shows **12:58**
